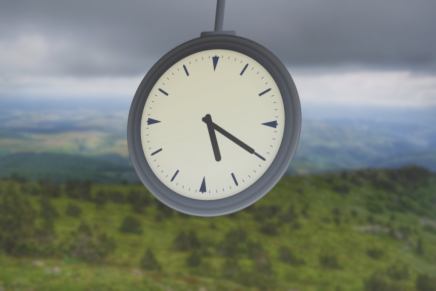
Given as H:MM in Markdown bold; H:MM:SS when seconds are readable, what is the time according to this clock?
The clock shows **5:20**
